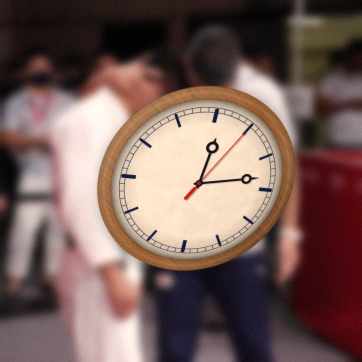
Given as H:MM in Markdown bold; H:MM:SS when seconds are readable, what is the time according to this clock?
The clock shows **12:13:05**
